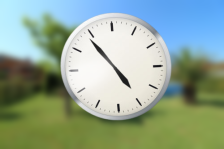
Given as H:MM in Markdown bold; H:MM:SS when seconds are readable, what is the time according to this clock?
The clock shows **4:54**
